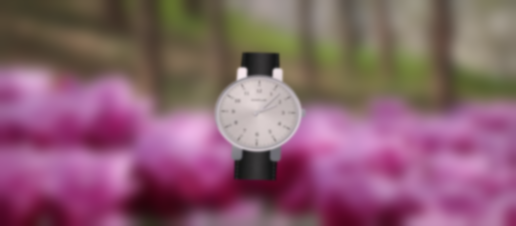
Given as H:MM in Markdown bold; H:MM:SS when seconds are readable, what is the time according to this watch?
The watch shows **2:07**
